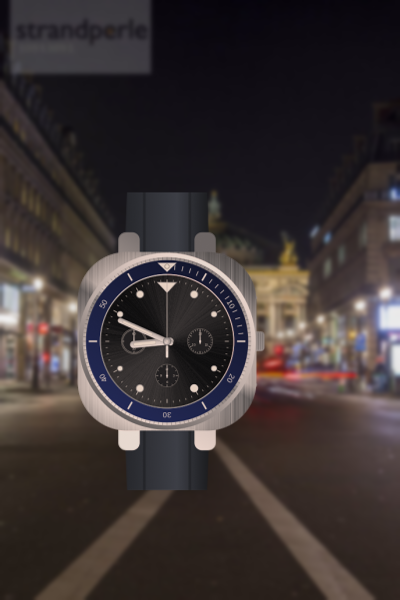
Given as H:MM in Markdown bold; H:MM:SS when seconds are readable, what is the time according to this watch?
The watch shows **8:49**
